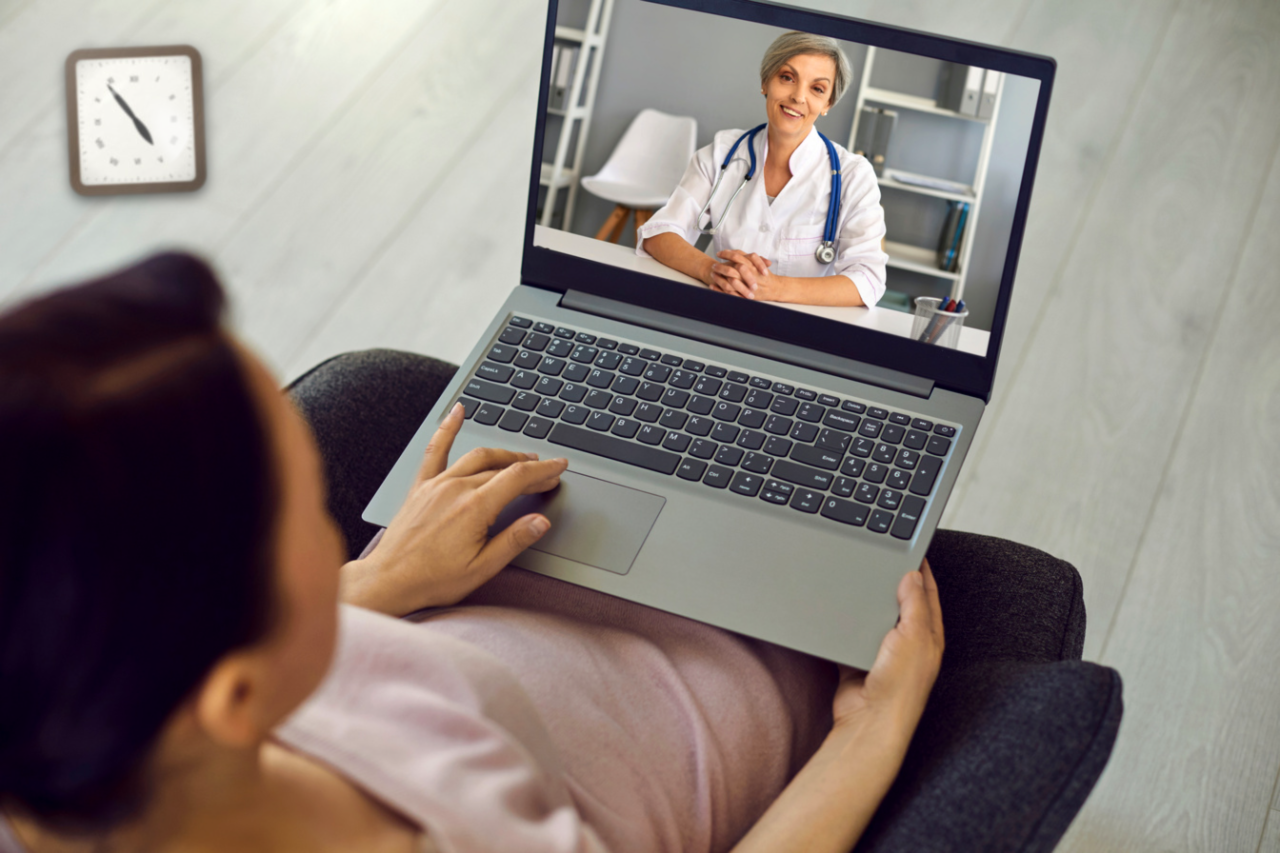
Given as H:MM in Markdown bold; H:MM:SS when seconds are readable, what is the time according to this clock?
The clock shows **4:54**
